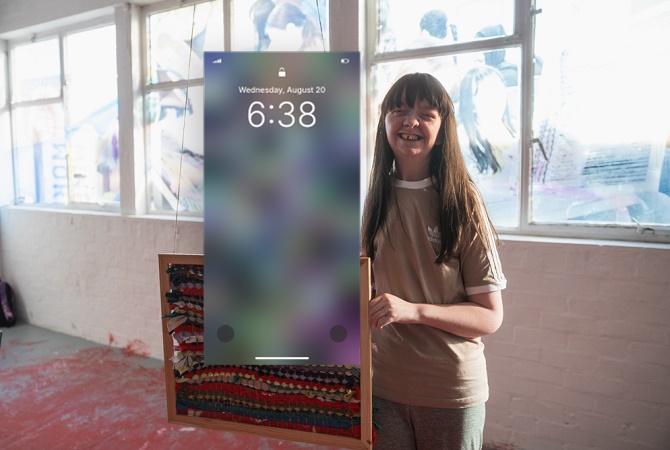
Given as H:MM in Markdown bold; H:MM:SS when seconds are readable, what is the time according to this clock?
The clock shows **6:38**
